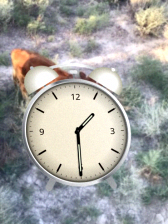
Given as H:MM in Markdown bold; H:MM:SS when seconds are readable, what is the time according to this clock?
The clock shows **1:30**
